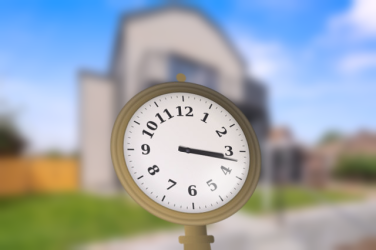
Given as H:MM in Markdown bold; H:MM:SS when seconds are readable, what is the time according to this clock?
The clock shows **3:17**
